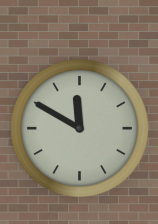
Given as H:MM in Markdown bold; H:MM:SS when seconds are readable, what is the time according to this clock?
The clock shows **11:50**
